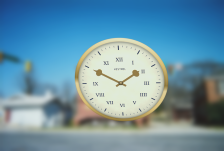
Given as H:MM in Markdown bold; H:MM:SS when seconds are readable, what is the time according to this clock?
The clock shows **1:50**
